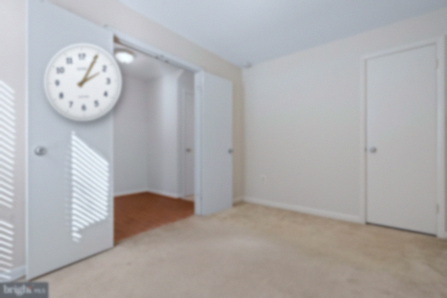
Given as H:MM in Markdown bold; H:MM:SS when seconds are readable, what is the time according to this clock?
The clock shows **2:05**
